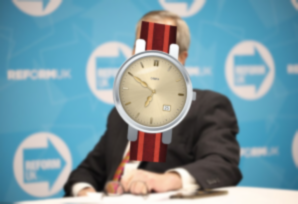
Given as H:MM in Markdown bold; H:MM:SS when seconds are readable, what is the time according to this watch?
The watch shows **6:50**
